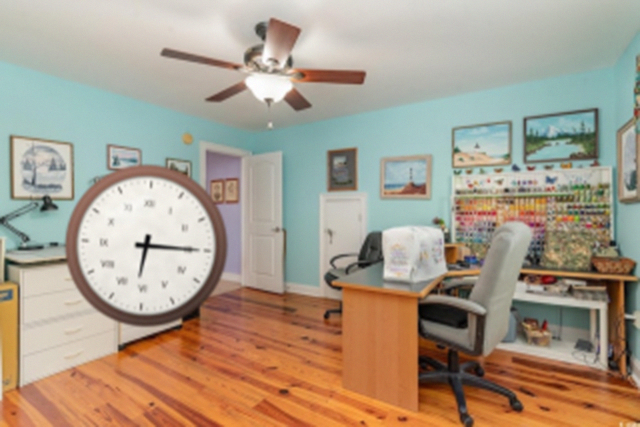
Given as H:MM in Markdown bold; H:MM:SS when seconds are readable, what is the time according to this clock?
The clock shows **6:15**
